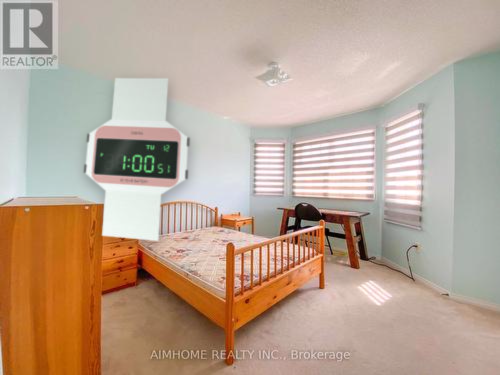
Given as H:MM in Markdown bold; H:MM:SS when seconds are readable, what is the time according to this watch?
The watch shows **1:00**
